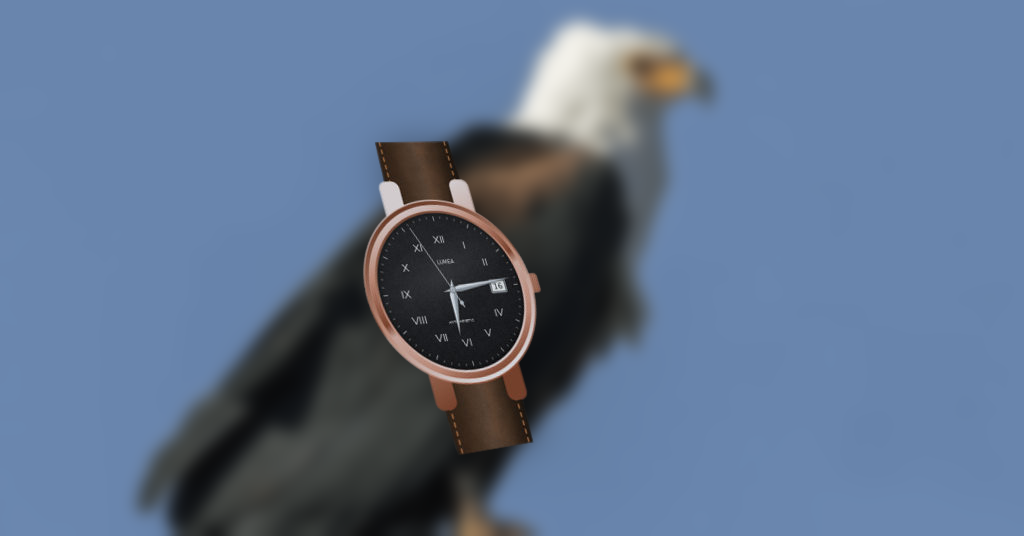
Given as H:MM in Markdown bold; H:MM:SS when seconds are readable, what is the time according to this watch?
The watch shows **6:13:56**
